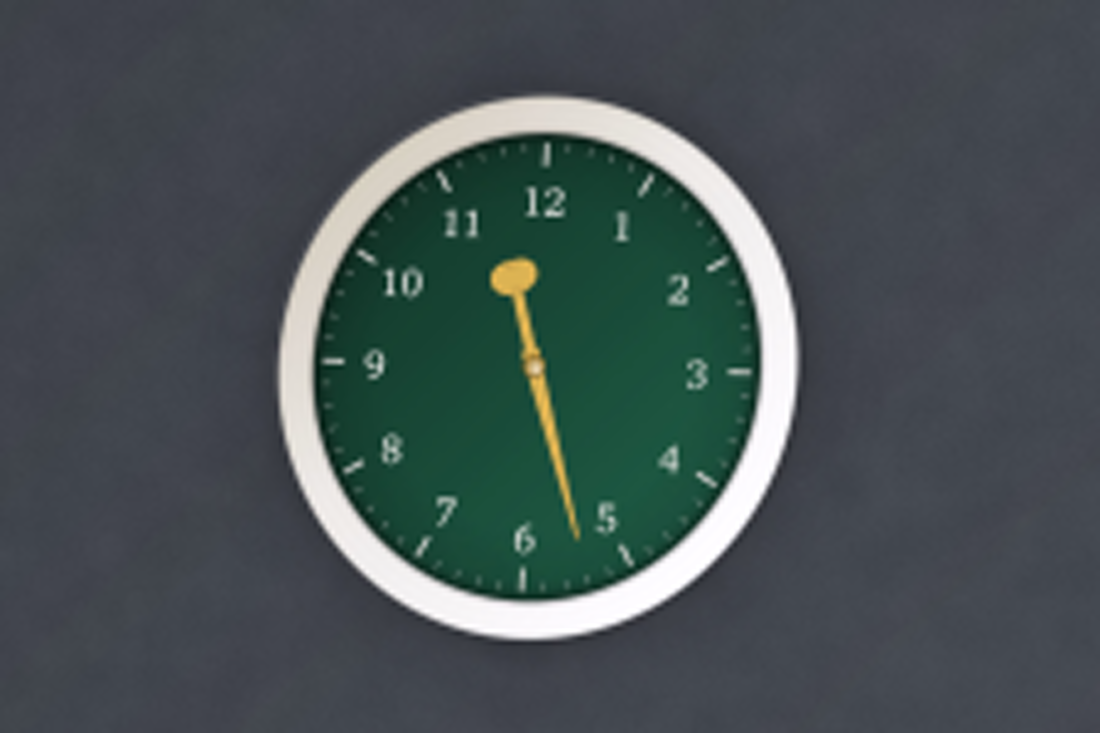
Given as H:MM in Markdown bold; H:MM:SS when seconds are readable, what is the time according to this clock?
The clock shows **11:27**
